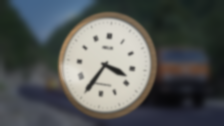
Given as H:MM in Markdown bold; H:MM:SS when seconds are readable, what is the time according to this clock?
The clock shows **3:35**
